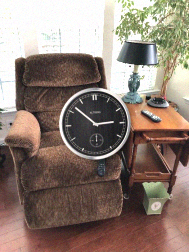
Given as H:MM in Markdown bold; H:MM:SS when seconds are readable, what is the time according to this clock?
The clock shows **2:52**
